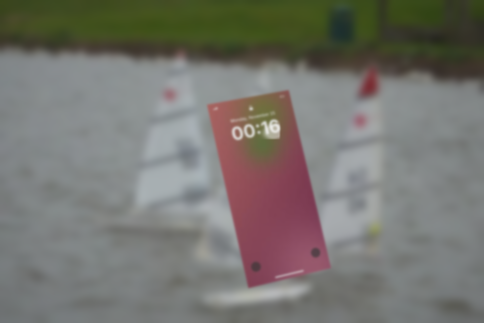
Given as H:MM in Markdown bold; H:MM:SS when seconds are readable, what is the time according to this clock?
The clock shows **0:16**
